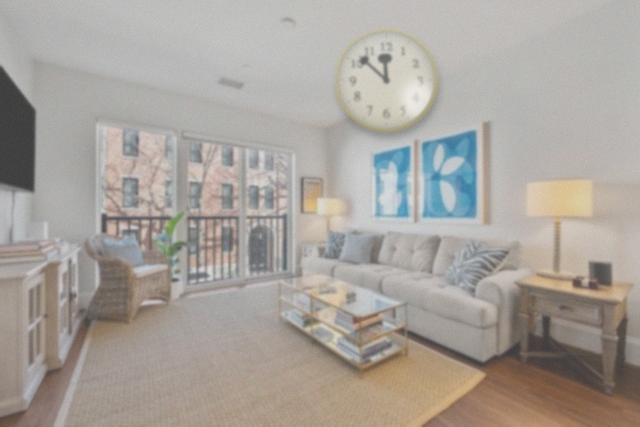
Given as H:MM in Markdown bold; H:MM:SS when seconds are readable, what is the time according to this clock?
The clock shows **11:52**
